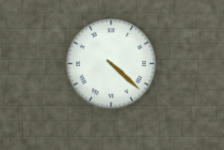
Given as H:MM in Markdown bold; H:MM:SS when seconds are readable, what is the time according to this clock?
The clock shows **4:22**
